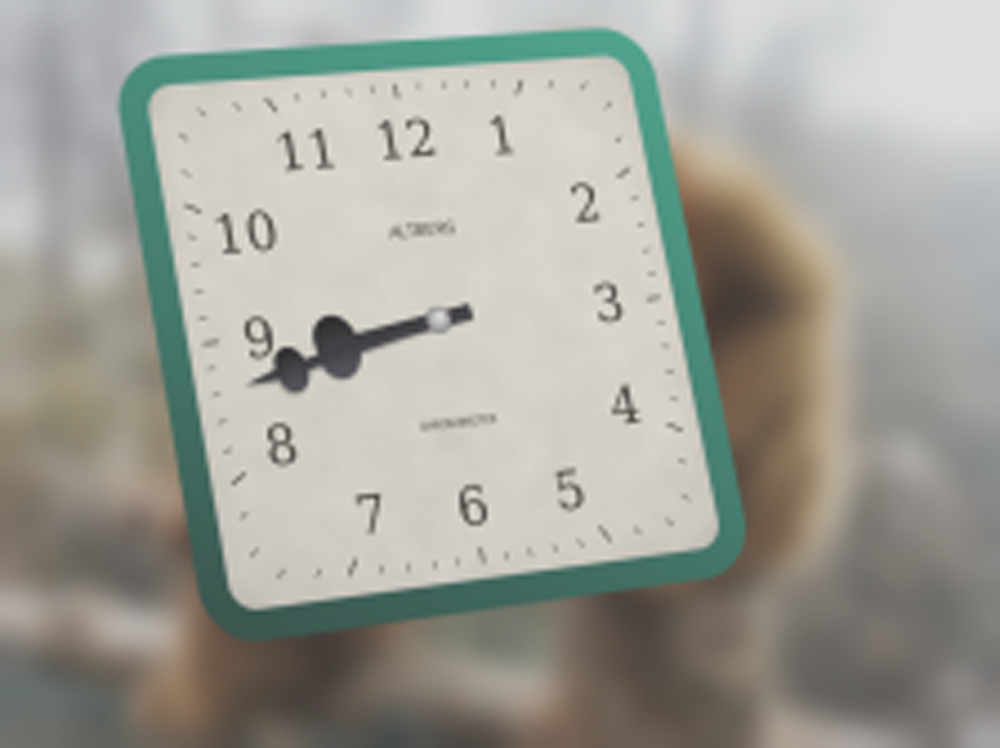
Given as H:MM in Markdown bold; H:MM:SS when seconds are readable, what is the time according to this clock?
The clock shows **8:43**
